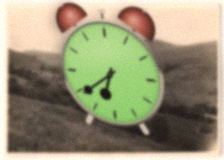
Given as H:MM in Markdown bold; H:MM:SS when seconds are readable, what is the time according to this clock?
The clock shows **6:39**
